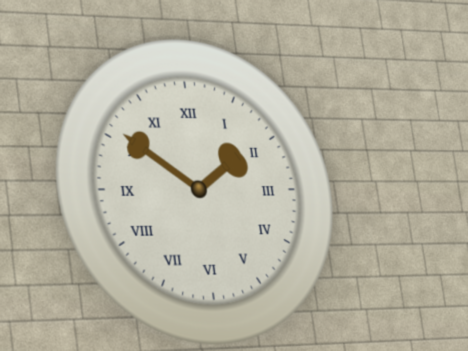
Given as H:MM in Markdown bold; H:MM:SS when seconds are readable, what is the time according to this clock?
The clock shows **1:51**
